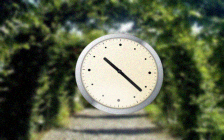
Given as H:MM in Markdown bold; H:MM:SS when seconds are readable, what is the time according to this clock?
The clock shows **10:22**
